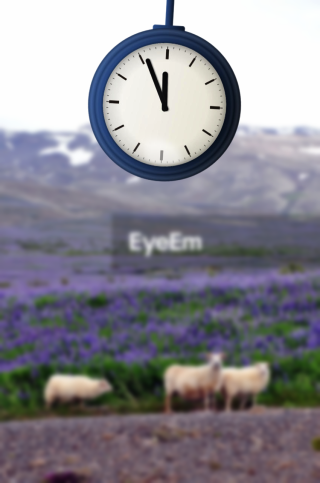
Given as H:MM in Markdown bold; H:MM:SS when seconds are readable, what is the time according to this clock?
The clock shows **11:56**
